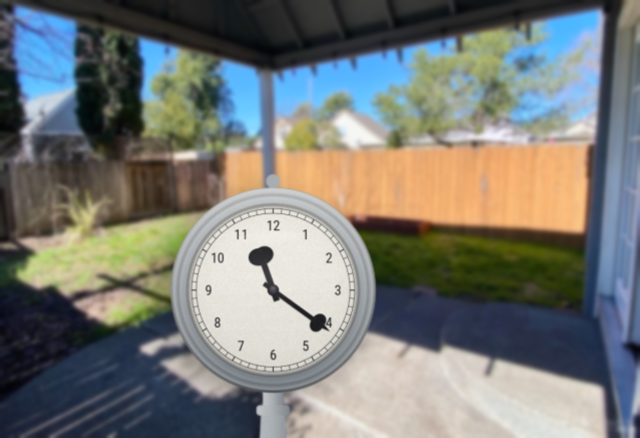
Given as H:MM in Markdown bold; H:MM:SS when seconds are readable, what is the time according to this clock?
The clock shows **11:21**
